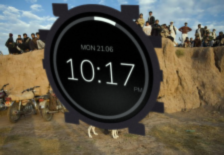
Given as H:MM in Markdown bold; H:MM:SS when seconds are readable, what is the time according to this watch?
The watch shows **10:17**
